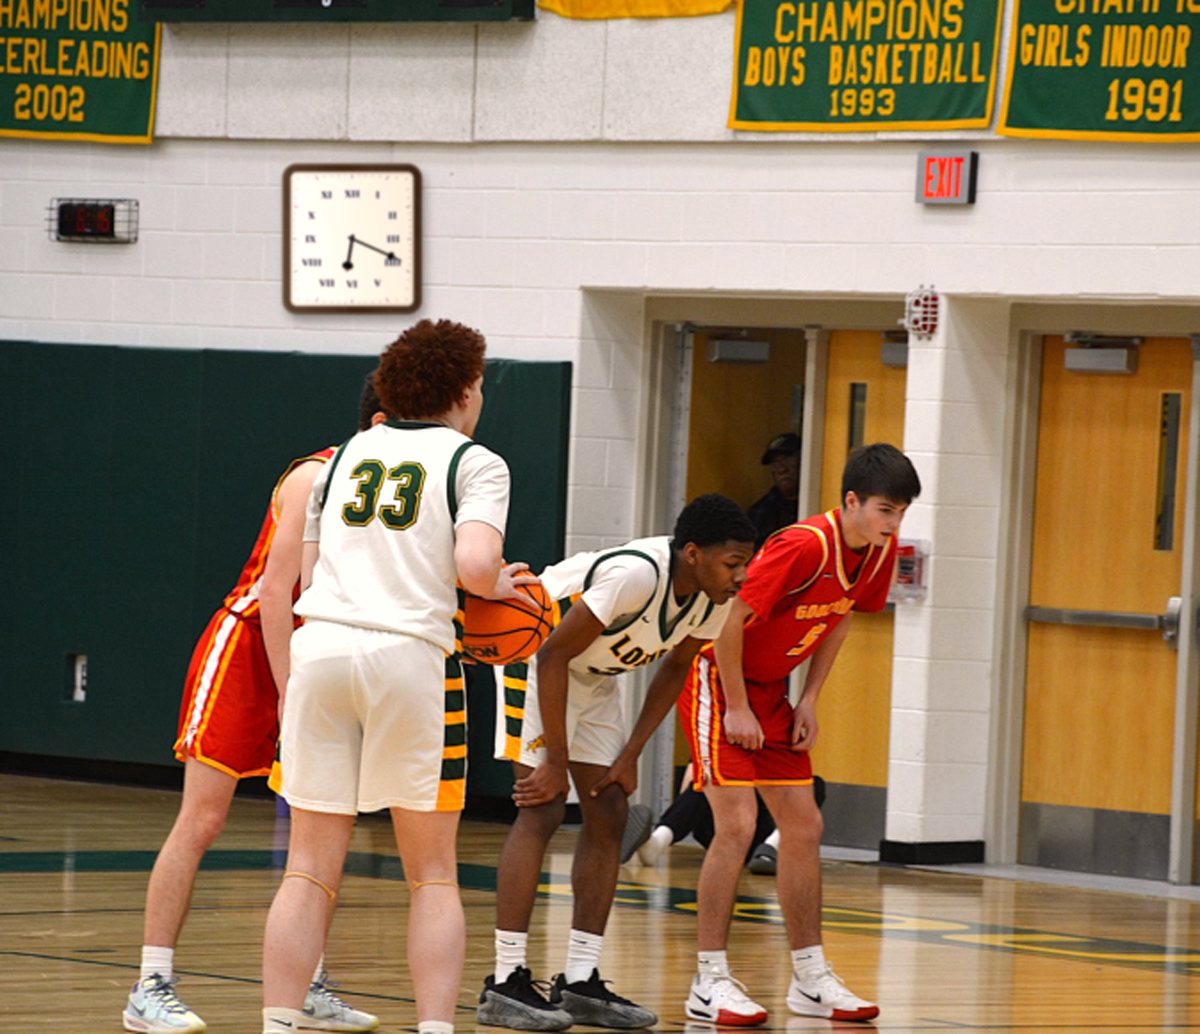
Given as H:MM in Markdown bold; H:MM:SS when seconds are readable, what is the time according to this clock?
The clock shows **6:19**
